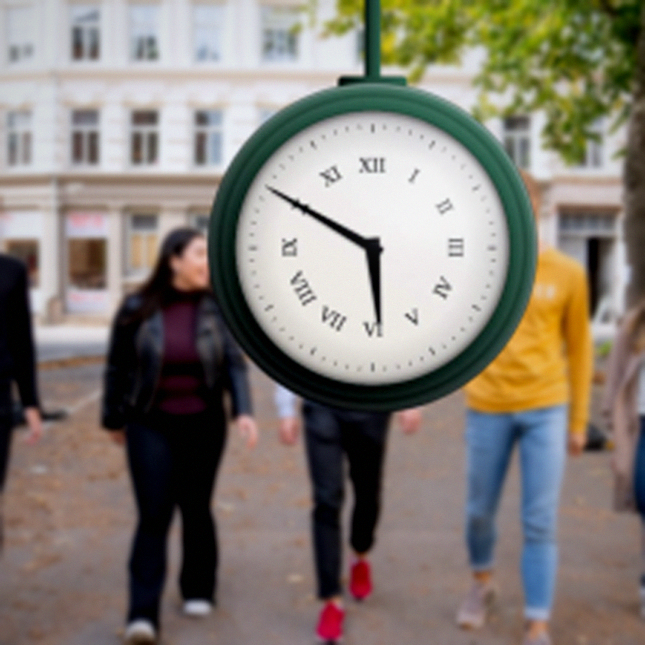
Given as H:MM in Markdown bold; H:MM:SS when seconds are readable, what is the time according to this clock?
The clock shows **5:50**
